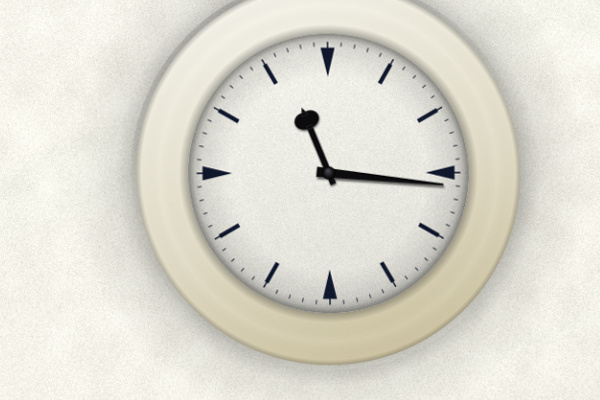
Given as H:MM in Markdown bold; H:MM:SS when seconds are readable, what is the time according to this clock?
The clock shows **11:16**
